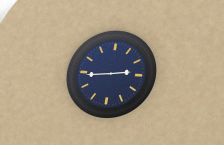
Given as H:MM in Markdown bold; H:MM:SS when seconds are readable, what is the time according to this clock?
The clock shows **2:44**
